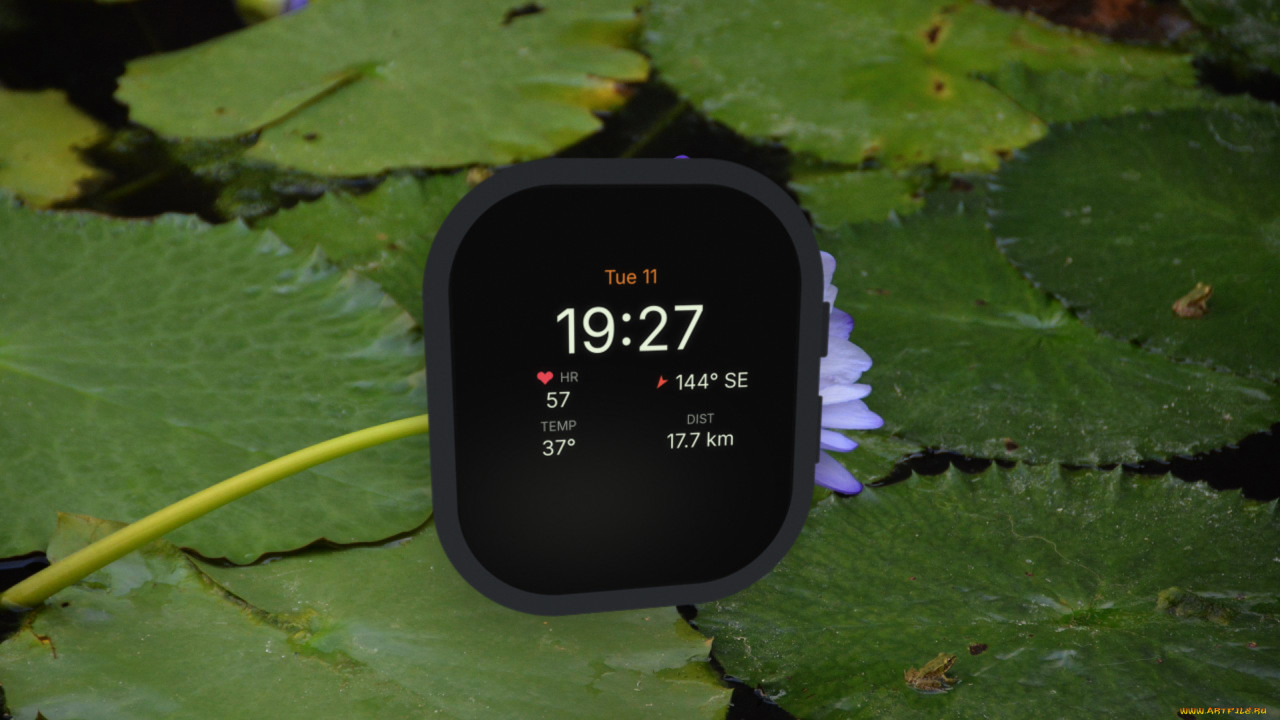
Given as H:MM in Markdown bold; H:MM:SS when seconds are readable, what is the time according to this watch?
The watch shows **19:27**
